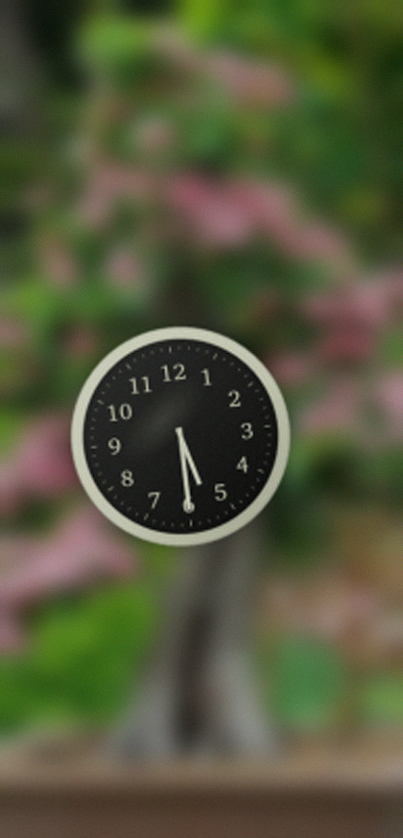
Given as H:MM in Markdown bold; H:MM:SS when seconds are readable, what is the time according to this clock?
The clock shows **5:30**
